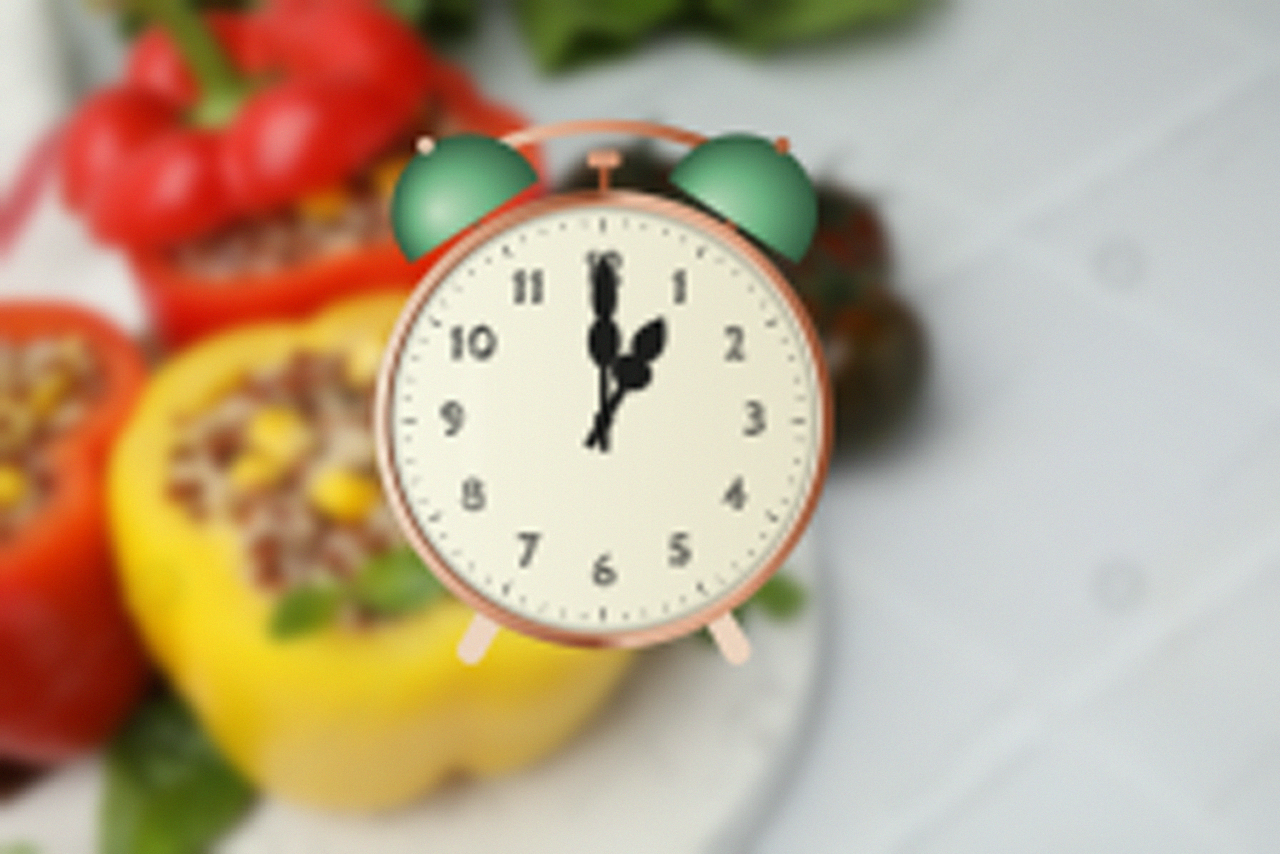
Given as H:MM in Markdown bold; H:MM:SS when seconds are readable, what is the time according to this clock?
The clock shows **1:00**
